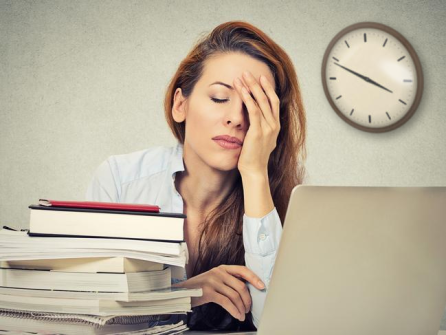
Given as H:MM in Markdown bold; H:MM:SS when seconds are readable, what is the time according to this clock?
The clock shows **3:49**
